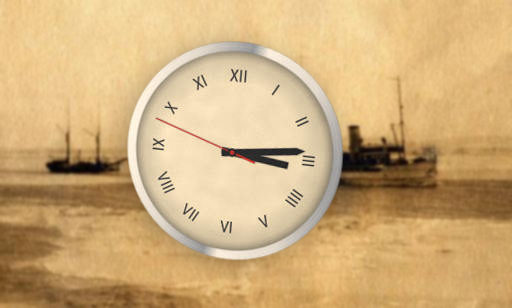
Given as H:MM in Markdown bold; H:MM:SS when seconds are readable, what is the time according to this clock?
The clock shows **3:13:48**
